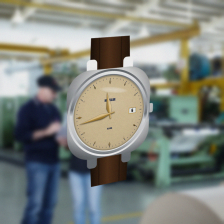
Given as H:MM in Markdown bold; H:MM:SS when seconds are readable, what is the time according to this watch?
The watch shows **11:43**
